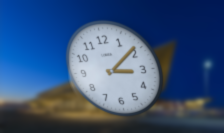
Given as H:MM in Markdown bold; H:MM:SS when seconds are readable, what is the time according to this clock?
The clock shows **3:09**
